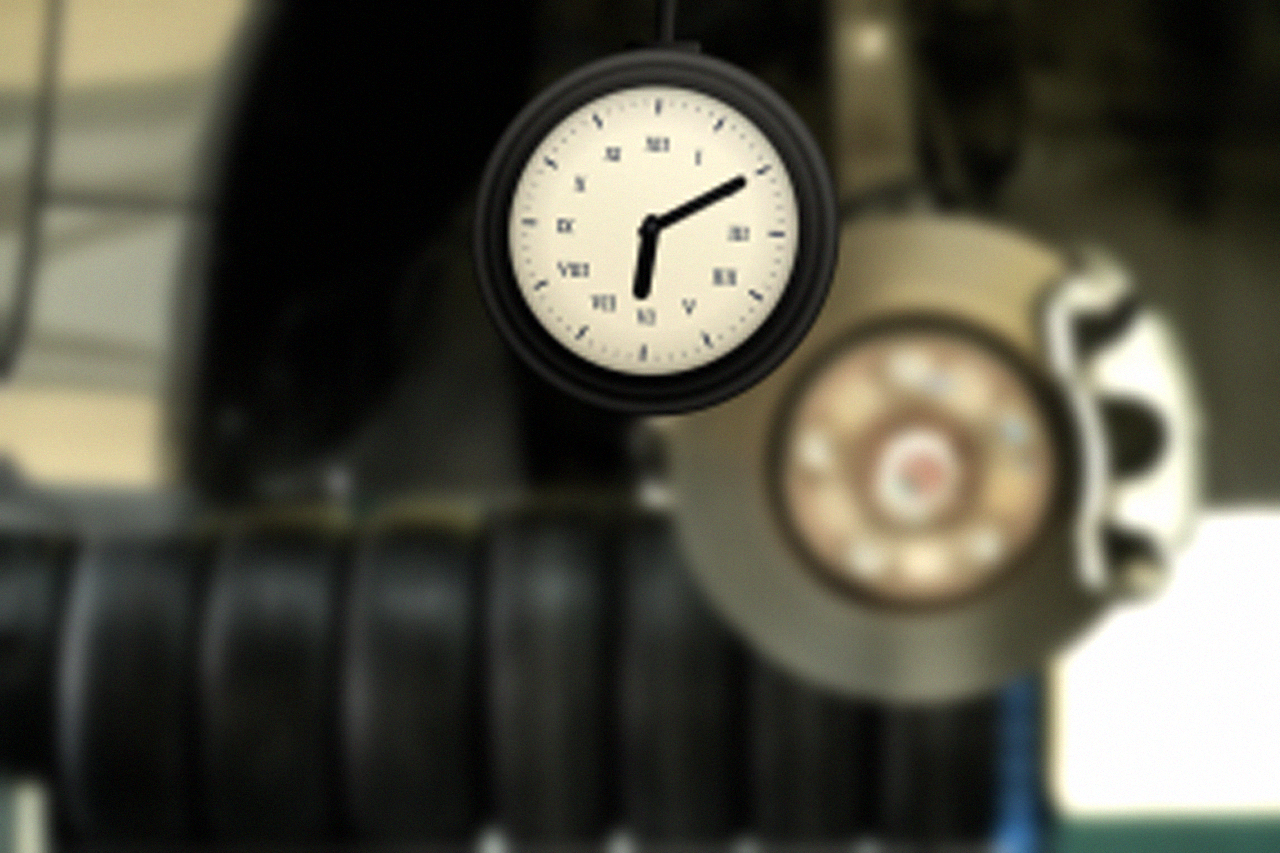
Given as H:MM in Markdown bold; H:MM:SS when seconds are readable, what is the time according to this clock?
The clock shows **6:10**
